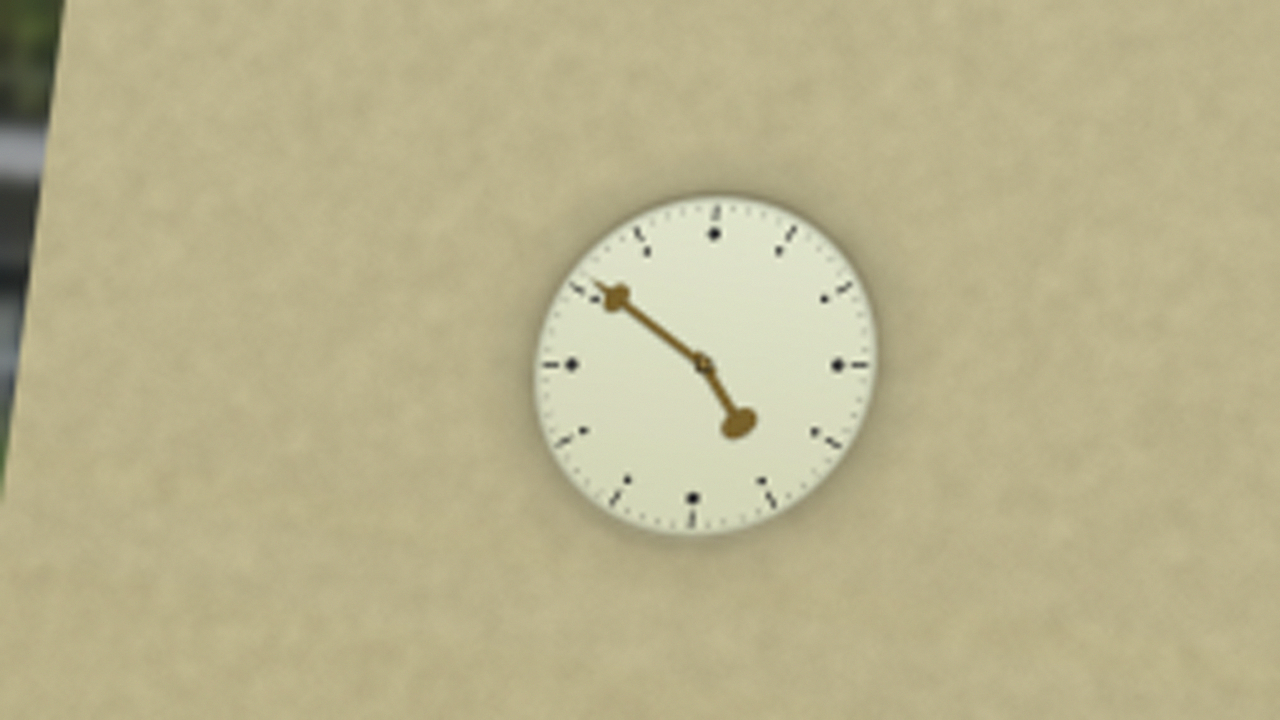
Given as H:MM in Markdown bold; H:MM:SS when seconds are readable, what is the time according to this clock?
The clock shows **4:51**
